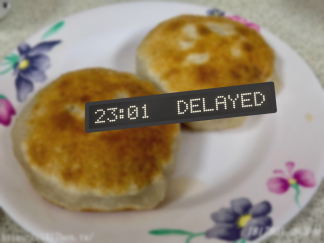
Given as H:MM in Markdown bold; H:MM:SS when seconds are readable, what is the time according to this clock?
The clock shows **23:01**
